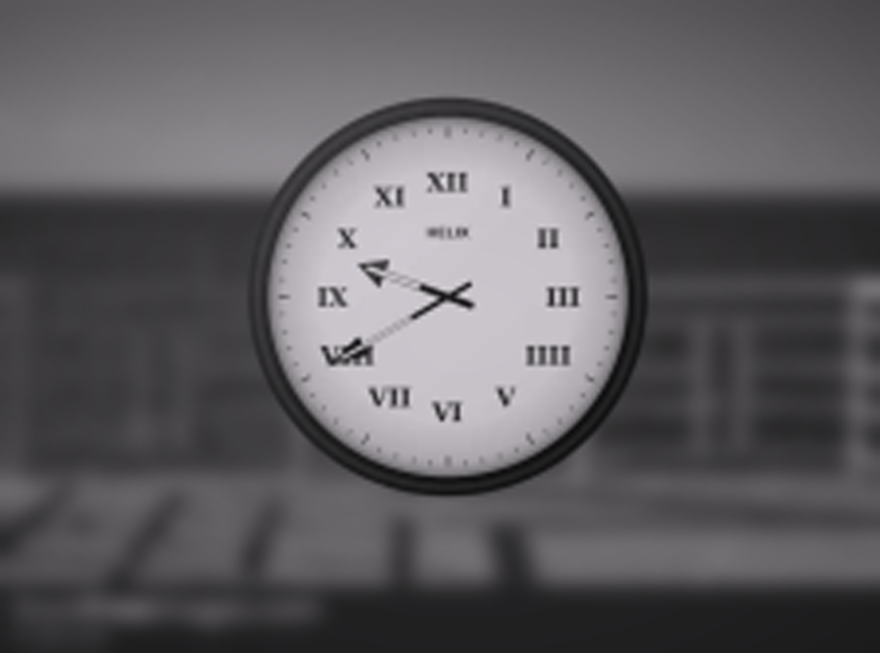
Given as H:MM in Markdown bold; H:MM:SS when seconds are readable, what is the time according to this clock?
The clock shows **9:40**
